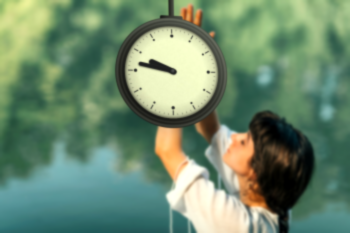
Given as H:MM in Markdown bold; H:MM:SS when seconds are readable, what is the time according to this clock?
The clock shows **9:47**
